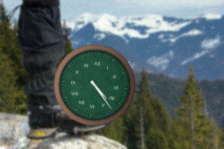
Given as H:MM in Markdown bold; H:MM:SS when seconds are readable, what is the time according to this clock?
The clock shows **4:23**
